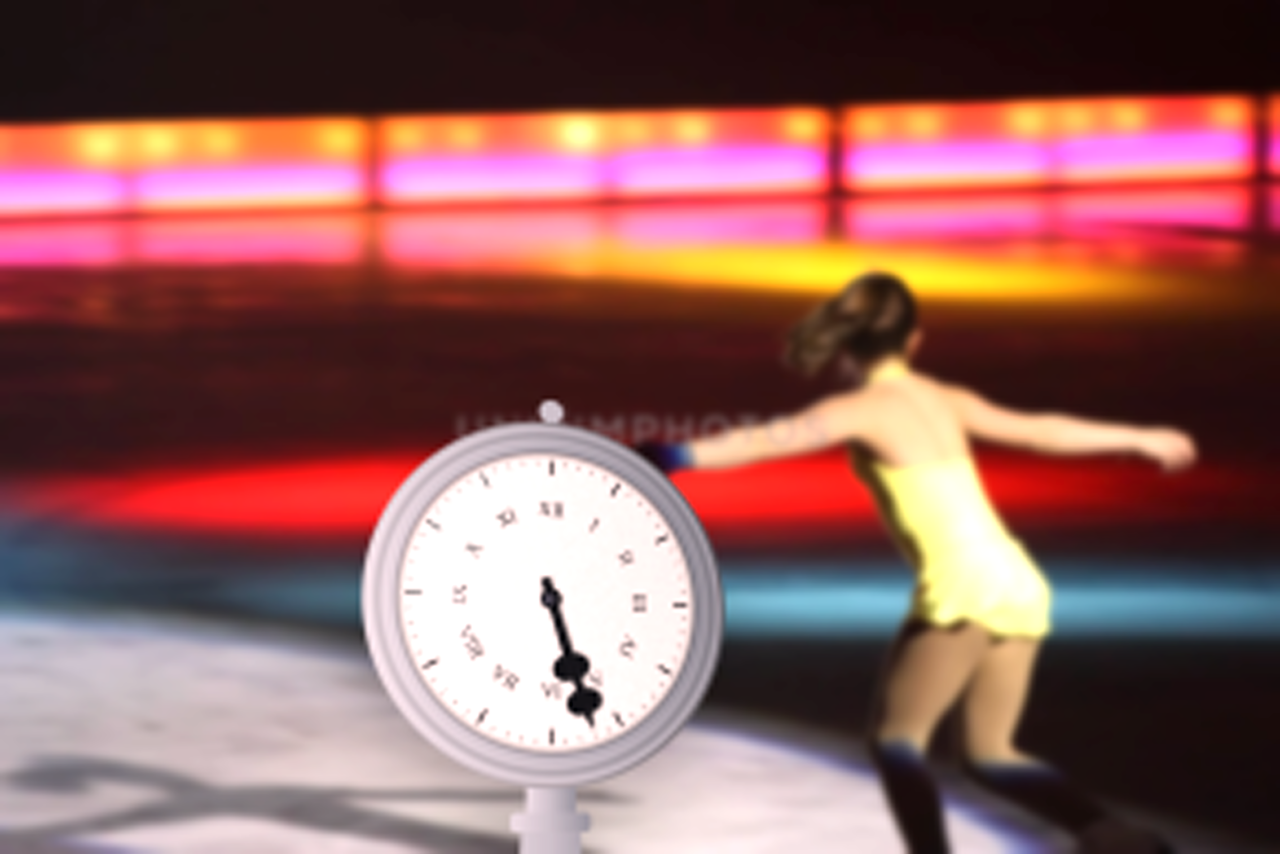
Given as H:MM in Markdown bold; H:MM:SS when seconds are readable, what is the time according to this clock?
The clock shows **5:27**
